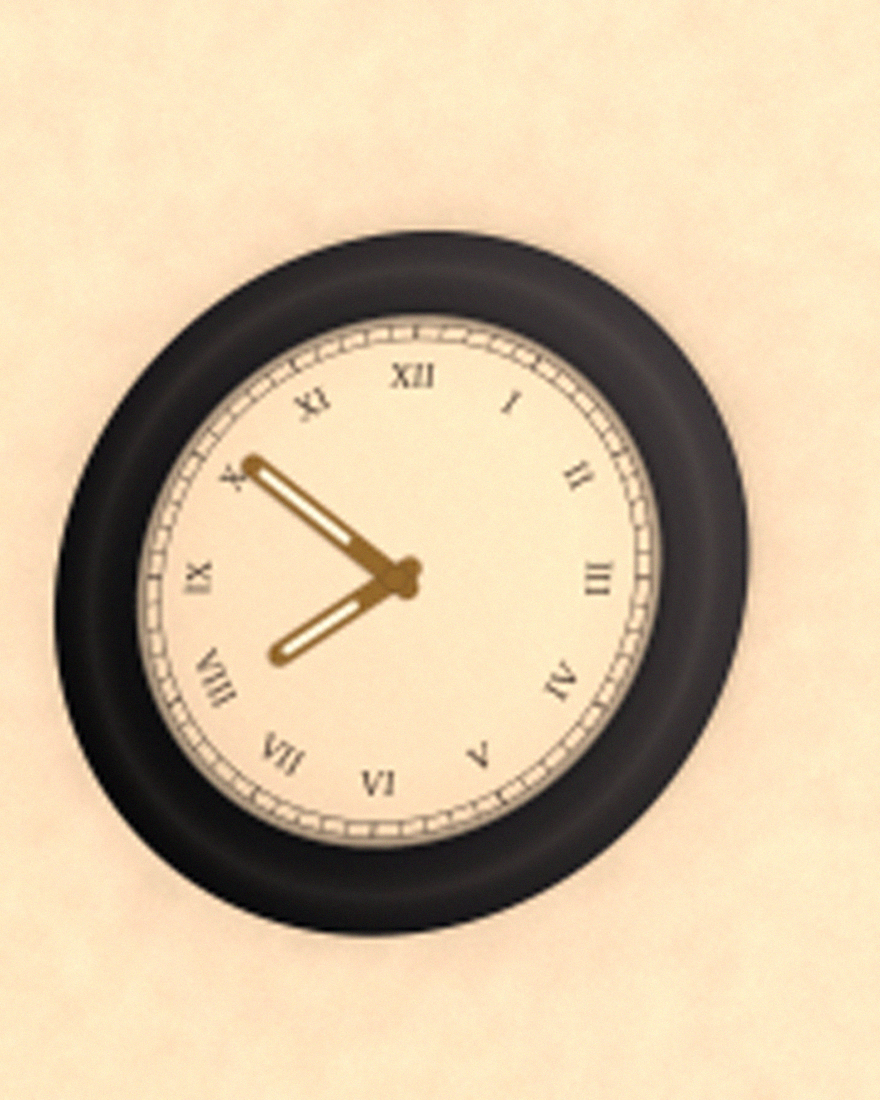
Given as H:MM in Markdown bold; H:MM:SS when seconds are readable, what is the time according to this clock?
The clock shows **7:51**
